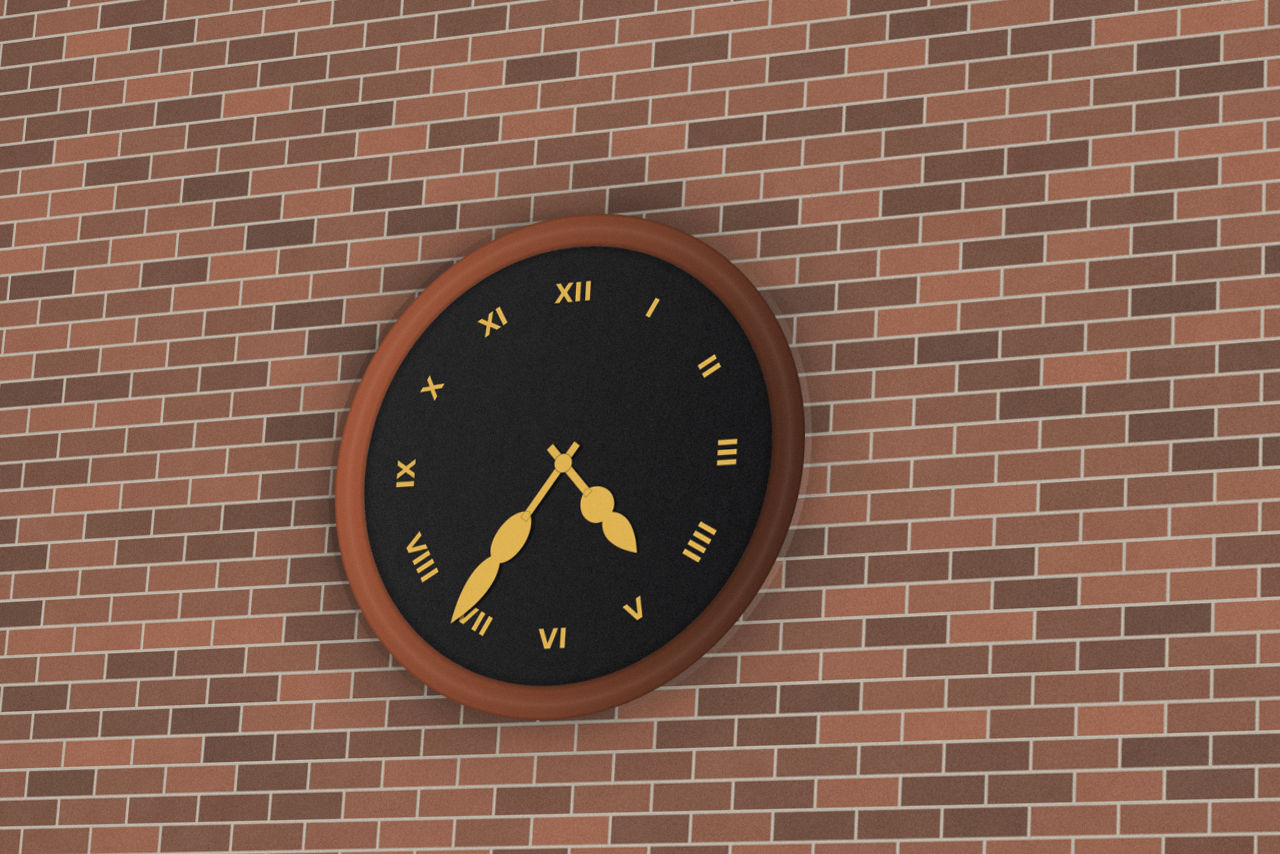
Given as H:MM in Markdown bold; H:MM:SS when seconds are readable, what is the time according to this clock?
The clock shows **4:36**
